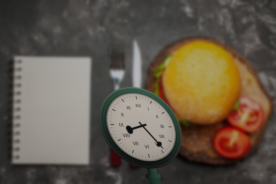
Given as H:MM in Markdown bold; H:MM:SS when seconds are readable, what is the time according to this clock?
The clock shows **8:24**
